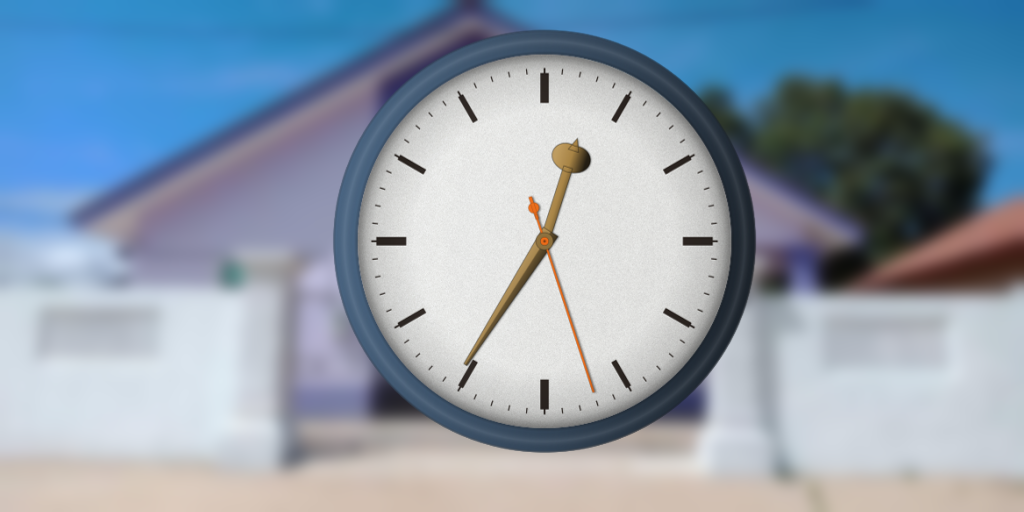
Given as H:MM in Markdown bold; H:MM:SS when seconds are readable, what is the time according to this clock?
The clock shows **12:35:27**
